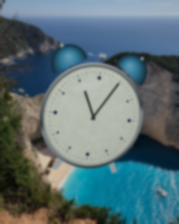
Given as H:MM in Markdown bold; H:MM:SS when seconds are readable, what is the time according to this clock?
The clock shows **11:05**
